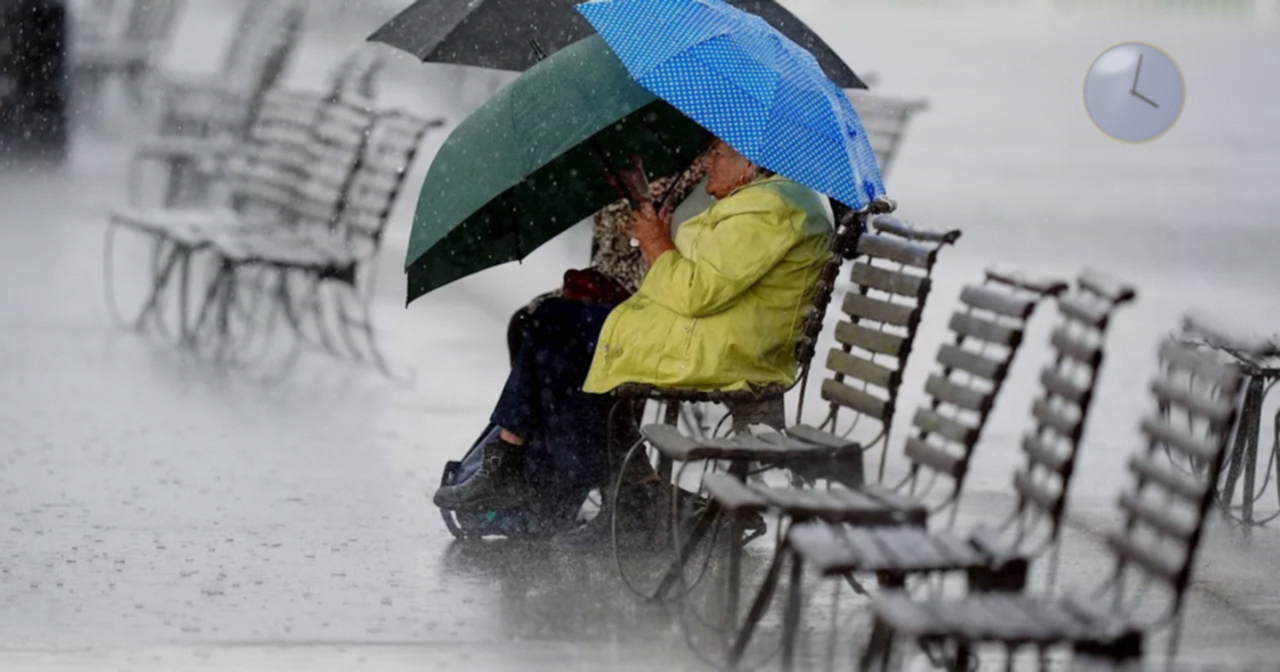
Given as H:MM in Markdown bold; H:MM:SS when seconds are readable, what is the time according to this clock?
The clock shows **4:02**
